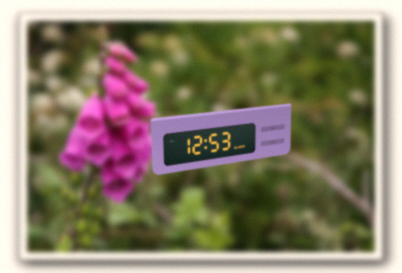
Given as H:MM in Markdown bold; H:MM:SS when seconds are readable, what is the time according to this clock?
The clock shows **12:53**
